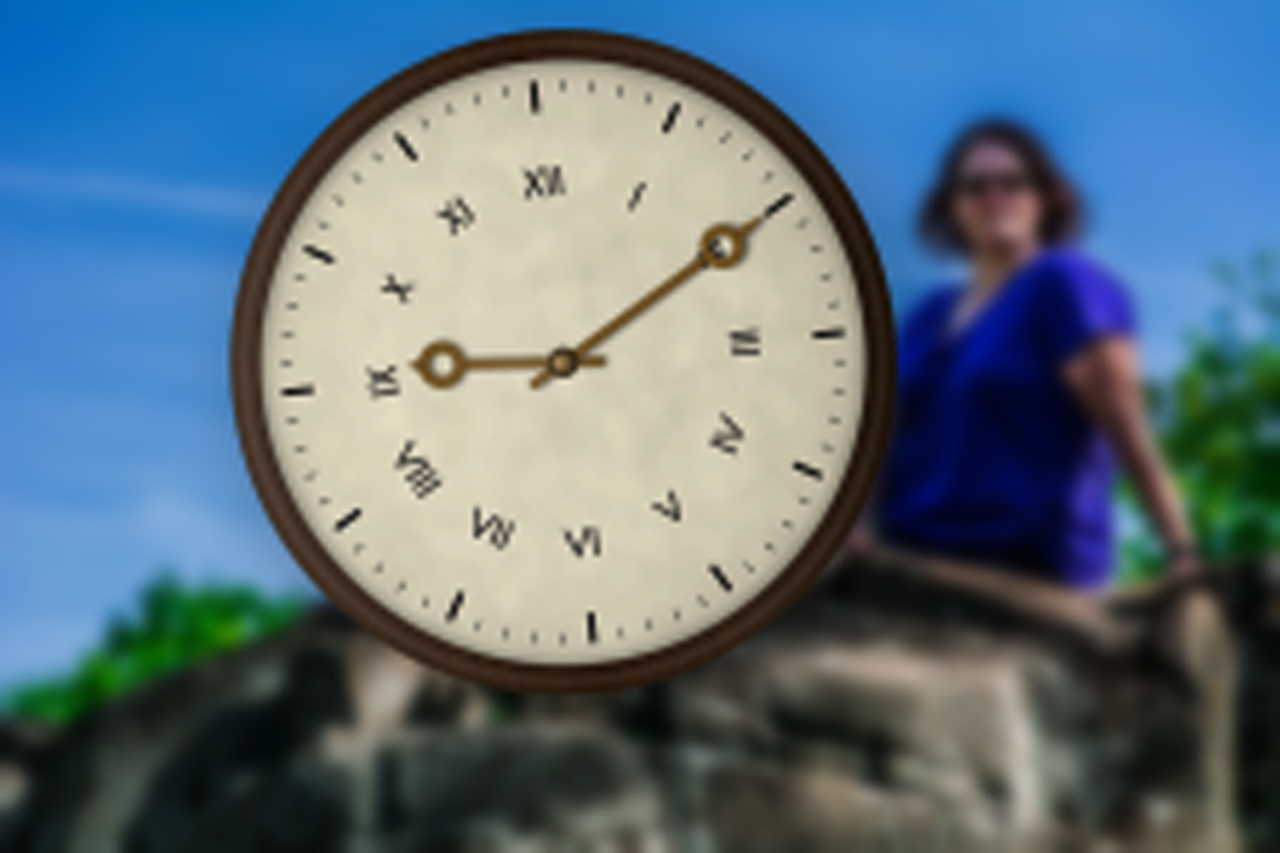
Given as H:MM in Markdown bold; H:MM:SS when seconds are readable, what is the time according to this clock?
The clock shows **9:10**
